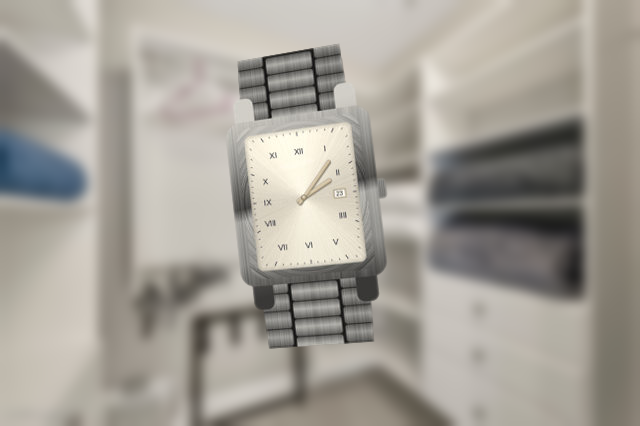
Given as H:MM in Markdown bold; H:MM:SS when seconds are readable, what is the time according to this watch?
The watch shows **2:07**
